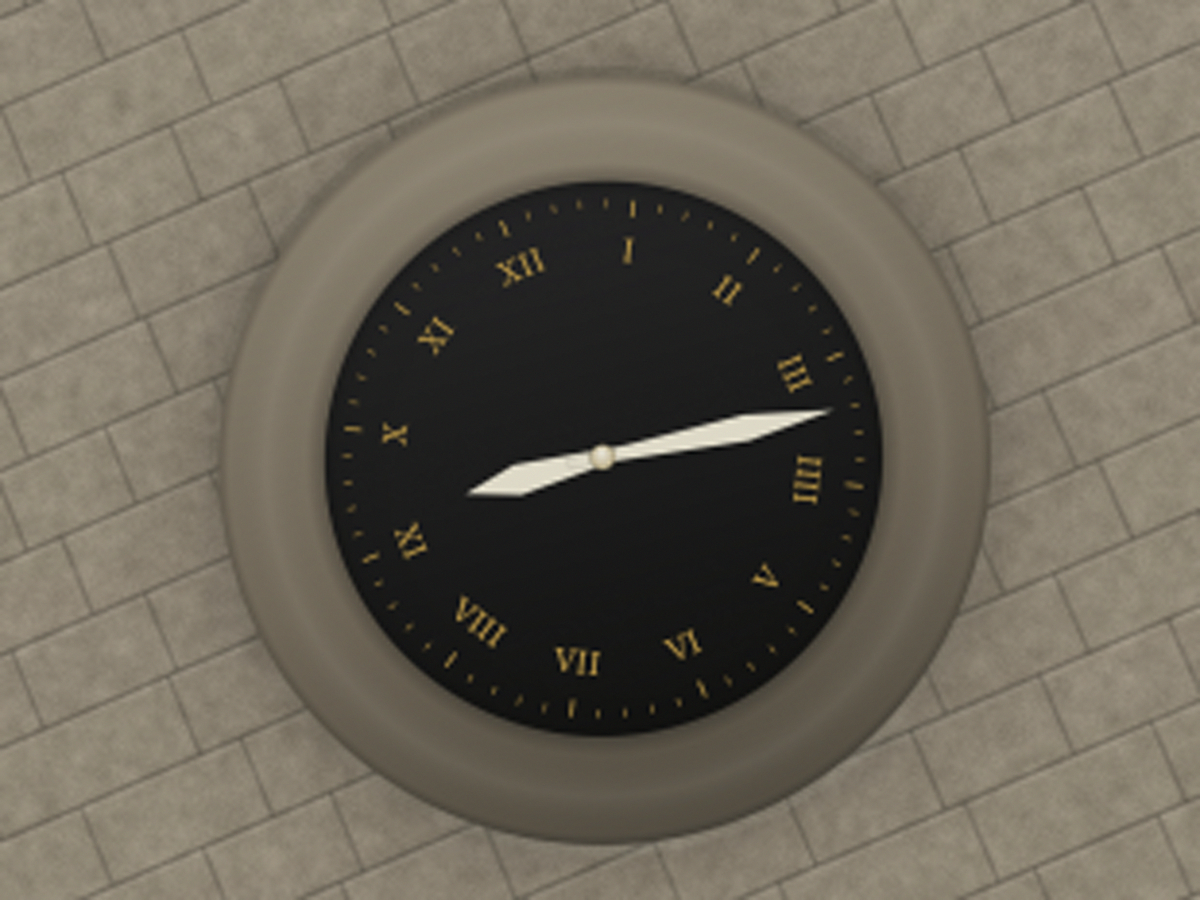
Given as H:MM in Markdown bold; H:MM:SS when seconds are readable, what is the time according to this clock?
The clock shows **9:17**
